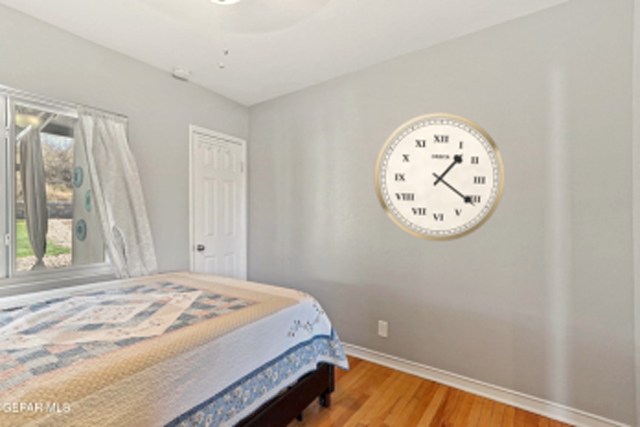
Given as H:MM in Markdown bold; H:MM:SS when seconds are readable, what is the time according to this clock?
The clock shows **1:21**
